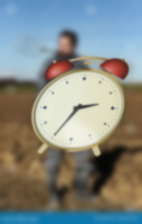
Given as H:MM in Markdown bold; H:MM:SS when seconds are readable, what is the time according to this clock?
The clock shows **2:35**
